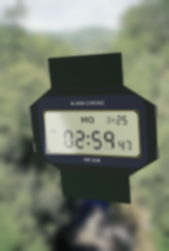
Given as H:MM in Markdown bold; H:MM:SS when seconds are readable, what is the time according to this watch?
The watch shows **2:59**
